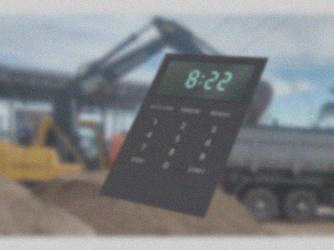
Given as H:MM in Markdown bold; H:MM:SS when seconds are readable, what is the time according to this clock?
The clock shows **8:22**
